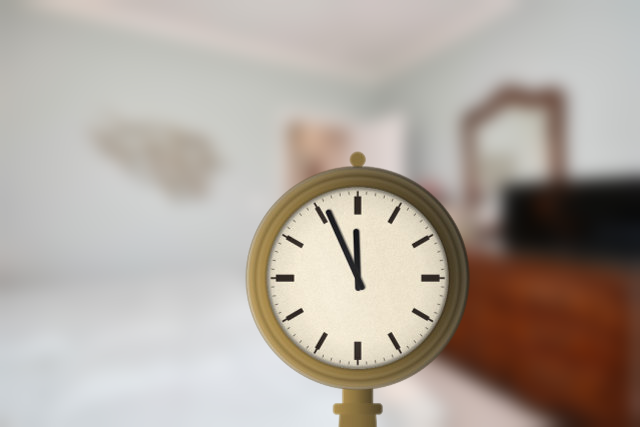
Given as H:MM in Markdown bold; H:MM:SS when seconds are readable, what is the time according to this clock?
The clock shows **11:56**
